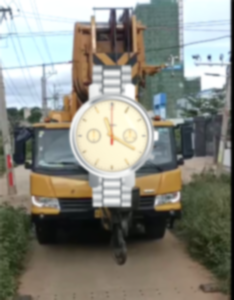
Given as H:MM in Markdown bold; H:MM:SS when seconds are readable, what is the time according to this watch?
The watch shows **11:20**
